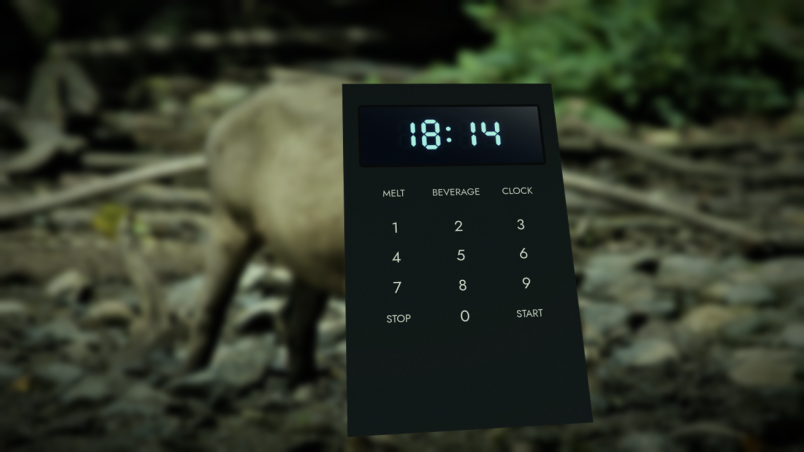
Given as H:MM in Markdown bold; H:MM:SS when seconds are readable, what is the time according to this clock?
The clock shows **18:14**
